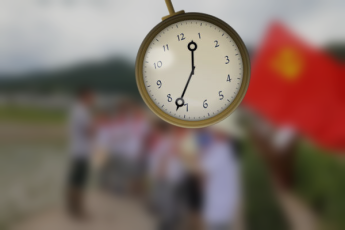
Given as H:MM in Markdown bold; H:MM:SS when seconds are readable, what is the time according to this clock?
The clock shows **12:37**
